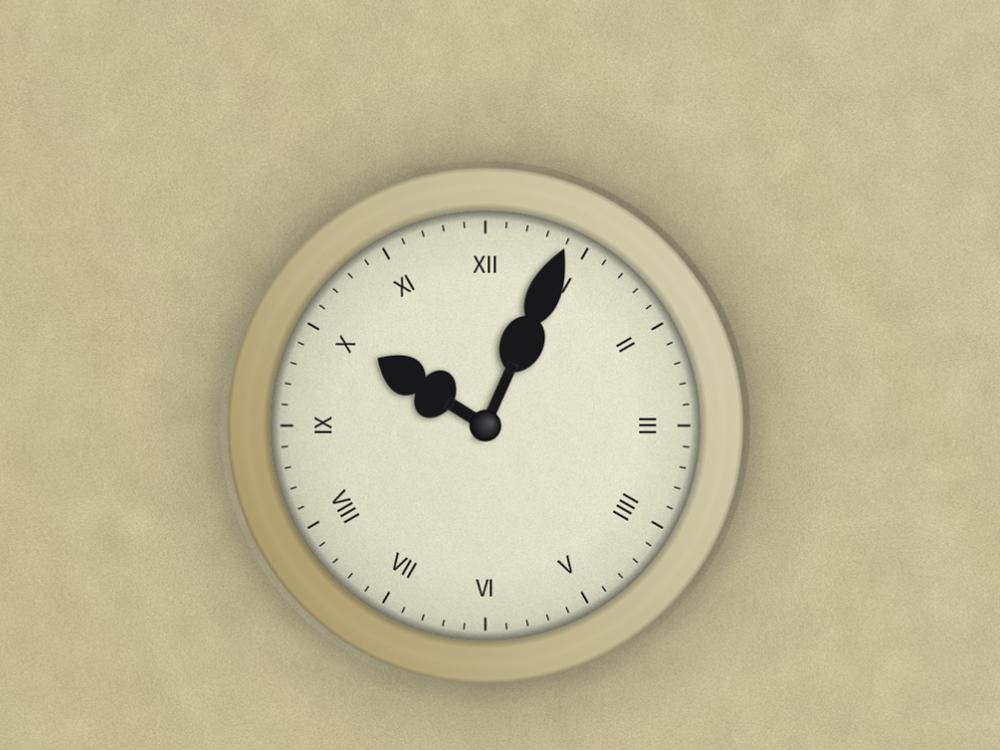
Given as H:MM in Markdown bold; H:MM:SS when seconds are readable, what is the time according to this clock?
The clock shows **10:04**
